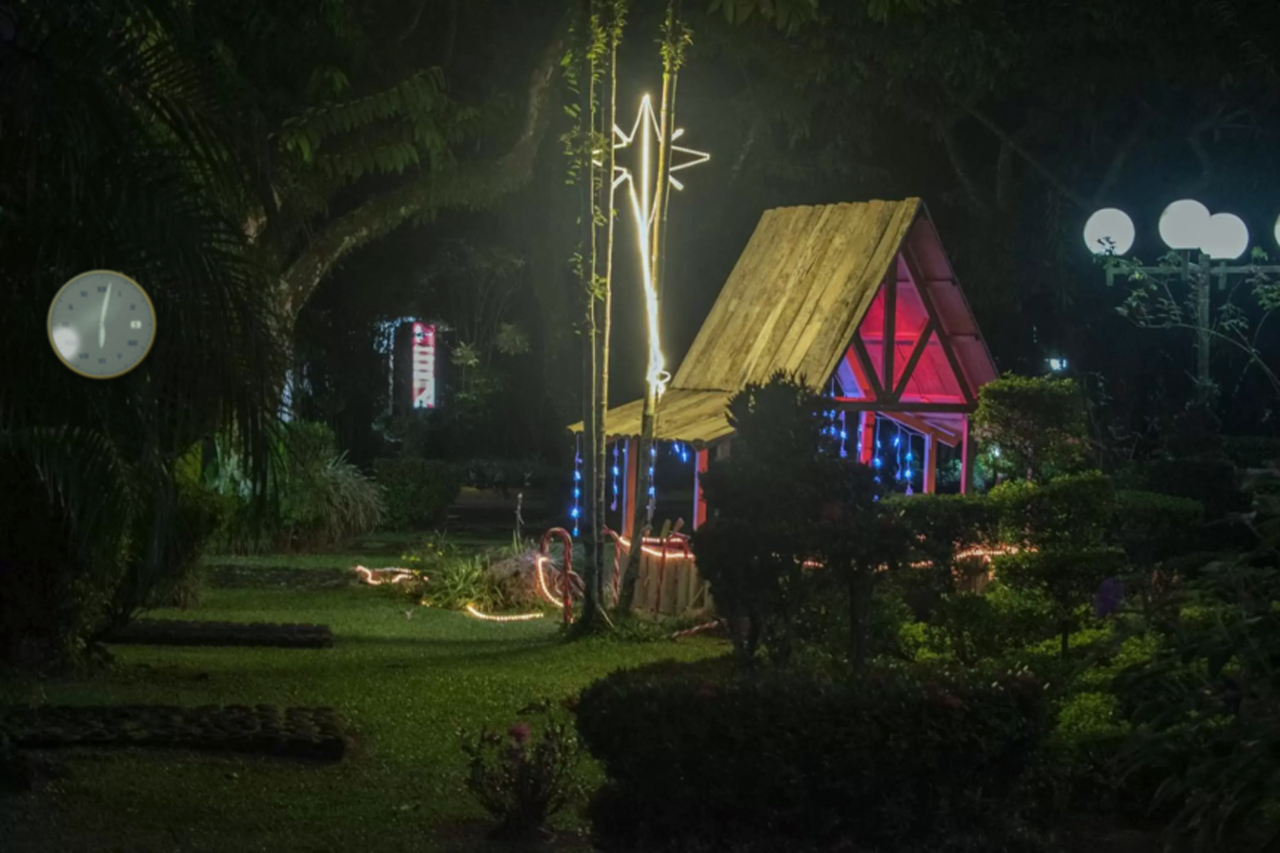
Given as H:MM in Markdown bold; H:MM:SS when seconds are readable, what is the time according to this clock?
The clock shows **6:02**
